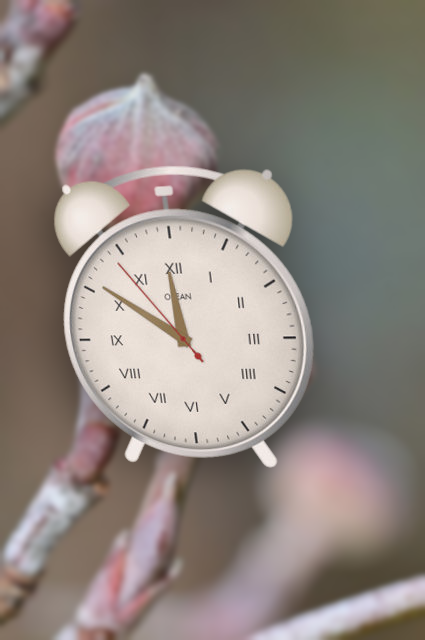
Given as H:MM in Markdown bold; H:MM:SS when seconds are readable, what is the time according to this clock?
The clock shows **11:50:54**
